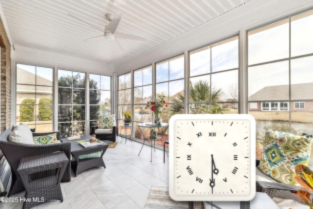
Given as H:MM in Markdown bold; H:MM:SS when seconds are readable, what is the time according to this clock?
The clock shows **5:30**
